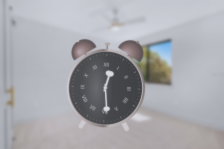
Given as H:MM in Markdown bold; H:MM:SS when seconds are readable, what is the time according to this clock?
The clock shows **12:29**
